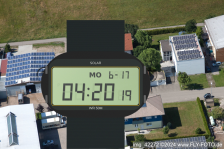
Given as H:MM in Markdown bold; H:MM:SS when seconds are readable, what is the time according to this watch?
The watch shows **4:20:19**
